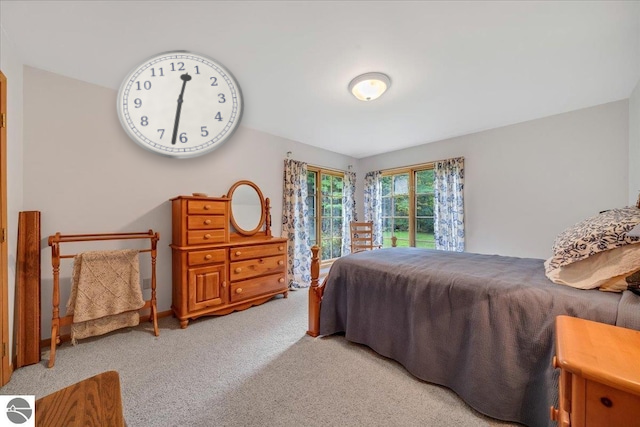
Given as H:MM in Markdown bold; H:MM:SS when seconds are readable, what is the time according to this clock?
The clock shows **12:32**
